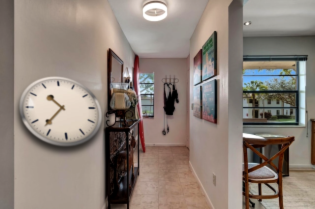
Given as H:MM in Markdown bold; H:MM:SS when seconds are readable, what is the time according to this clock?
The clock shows **10:37**
